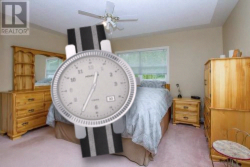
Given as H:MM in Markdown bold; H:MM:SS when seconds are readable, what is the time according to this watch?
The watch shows **12:35**
